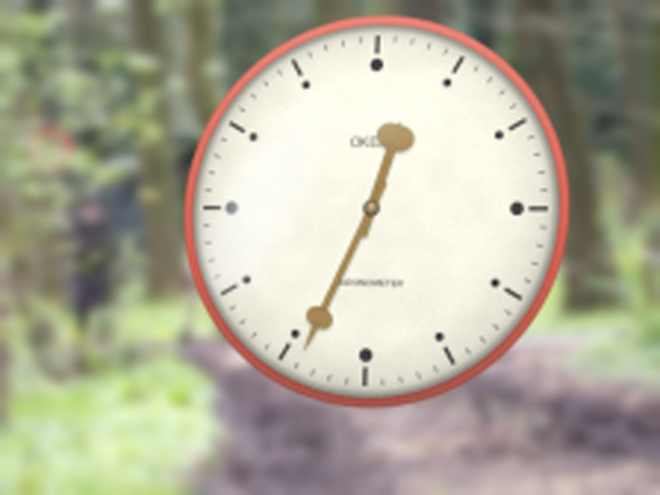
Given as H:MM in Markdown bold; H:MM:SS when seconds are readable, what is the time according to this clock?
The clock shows **12:34**
